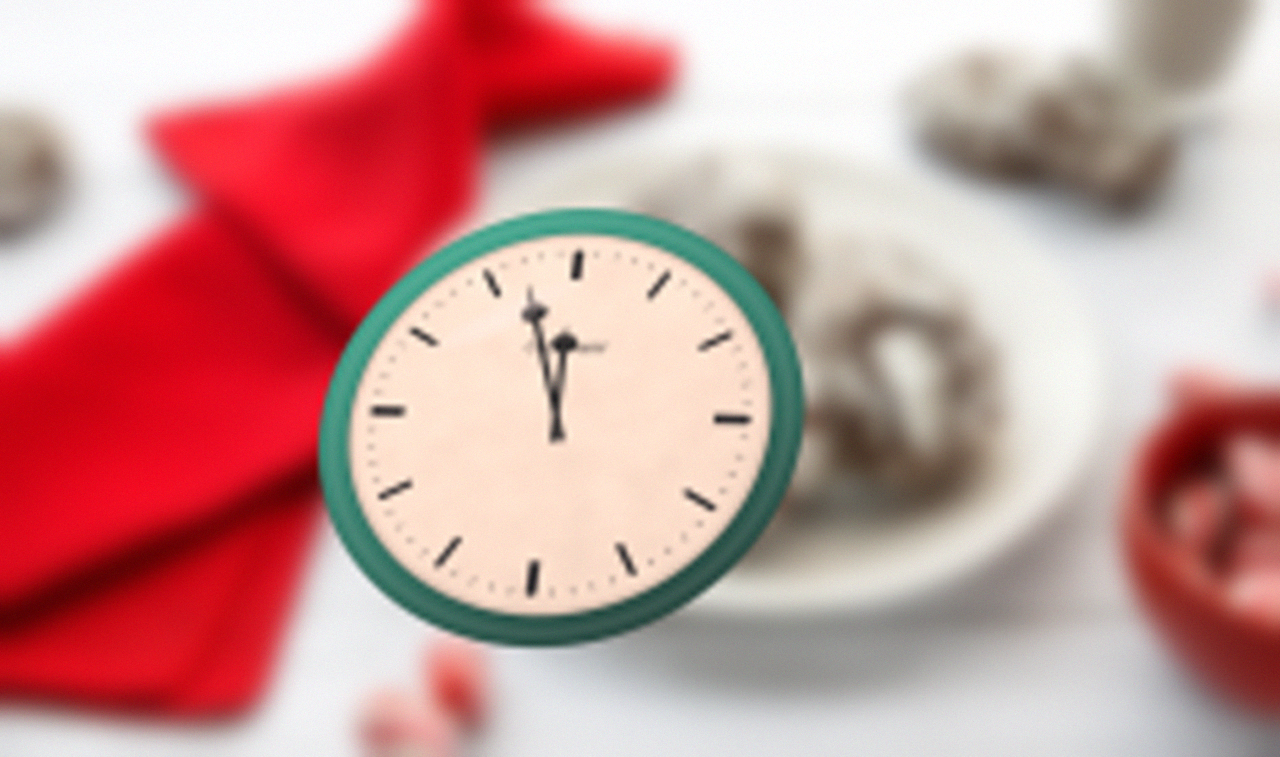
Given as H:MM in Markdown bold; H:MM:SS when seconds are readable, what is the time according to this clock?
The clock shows **11:57**
